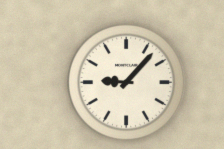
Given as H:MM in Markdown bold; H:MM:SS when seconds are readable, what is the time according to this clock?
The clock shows **9:07**
